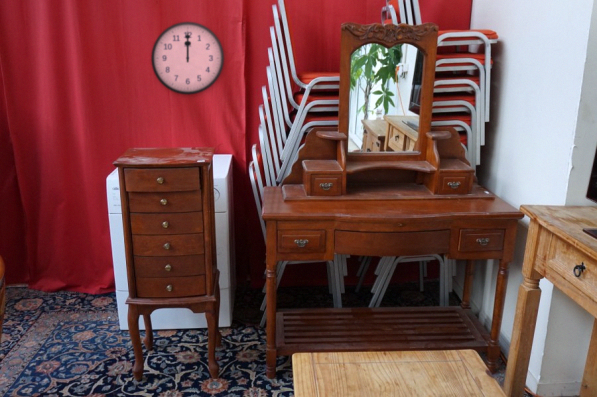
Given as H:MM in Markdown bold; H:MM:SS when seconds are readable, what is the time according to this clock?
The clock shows **12:00**
